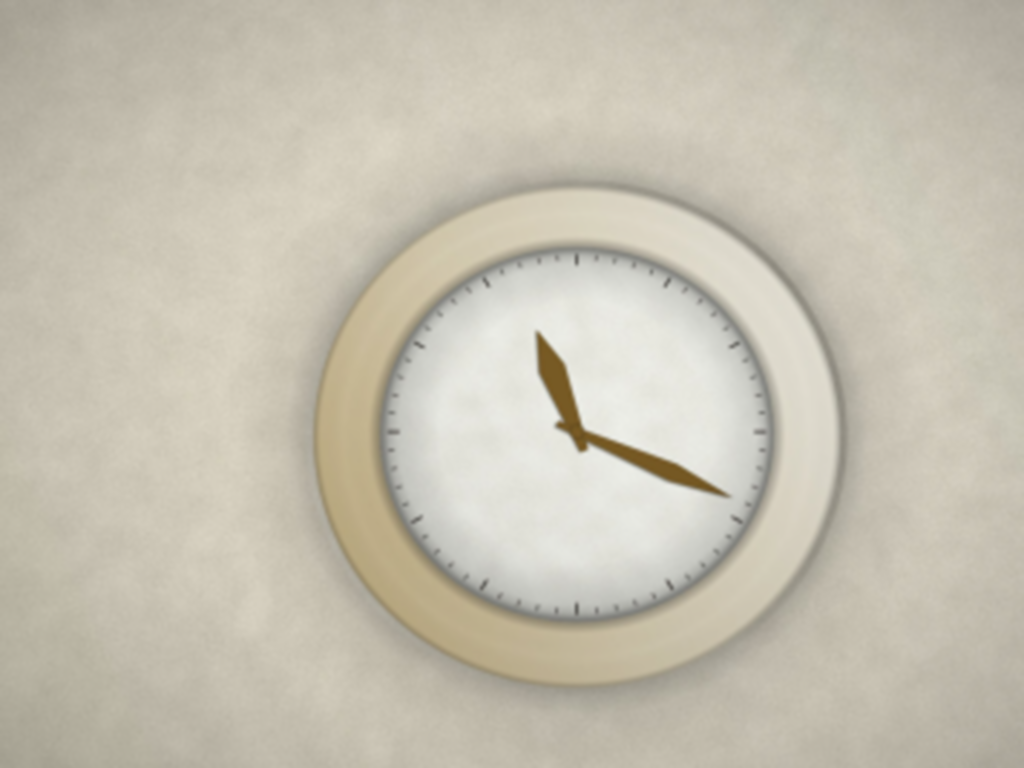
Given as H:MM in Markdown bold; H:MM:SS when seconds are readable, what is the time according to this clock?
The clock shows **11:19**
